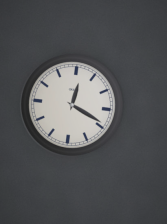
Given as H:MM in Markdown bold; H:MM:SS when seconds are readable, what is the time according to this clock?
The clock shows **12:19**
